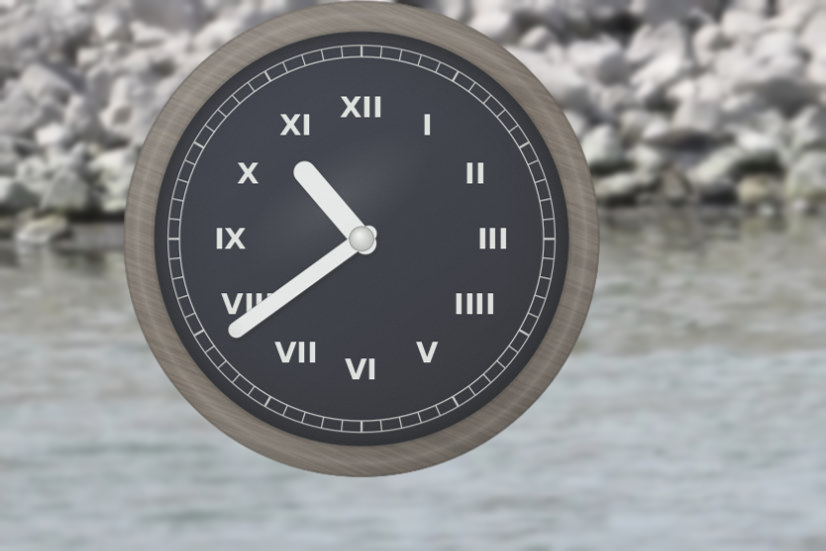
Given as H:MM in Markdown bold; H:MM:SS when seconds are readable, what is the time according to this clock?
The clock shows **10:39**
